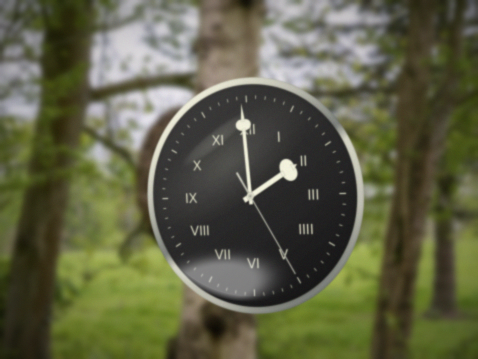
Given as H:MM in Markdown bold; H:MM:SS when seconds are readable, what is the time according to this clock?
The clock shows **1:59:25**
